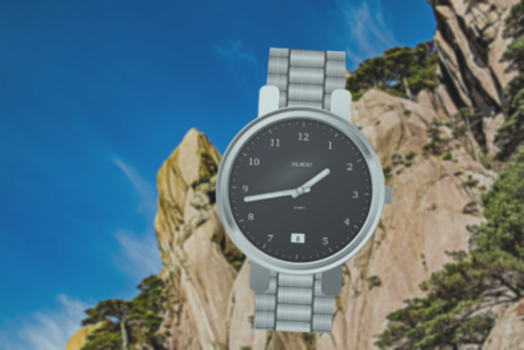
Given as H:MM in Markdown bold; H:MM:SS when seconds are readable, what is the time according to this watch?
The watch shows **1:43**
